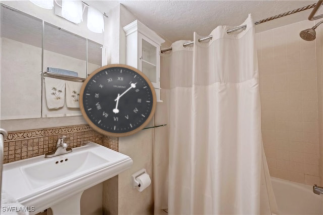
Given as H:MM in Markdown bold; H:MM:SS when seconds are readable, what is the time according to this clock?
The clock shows **6:07**
